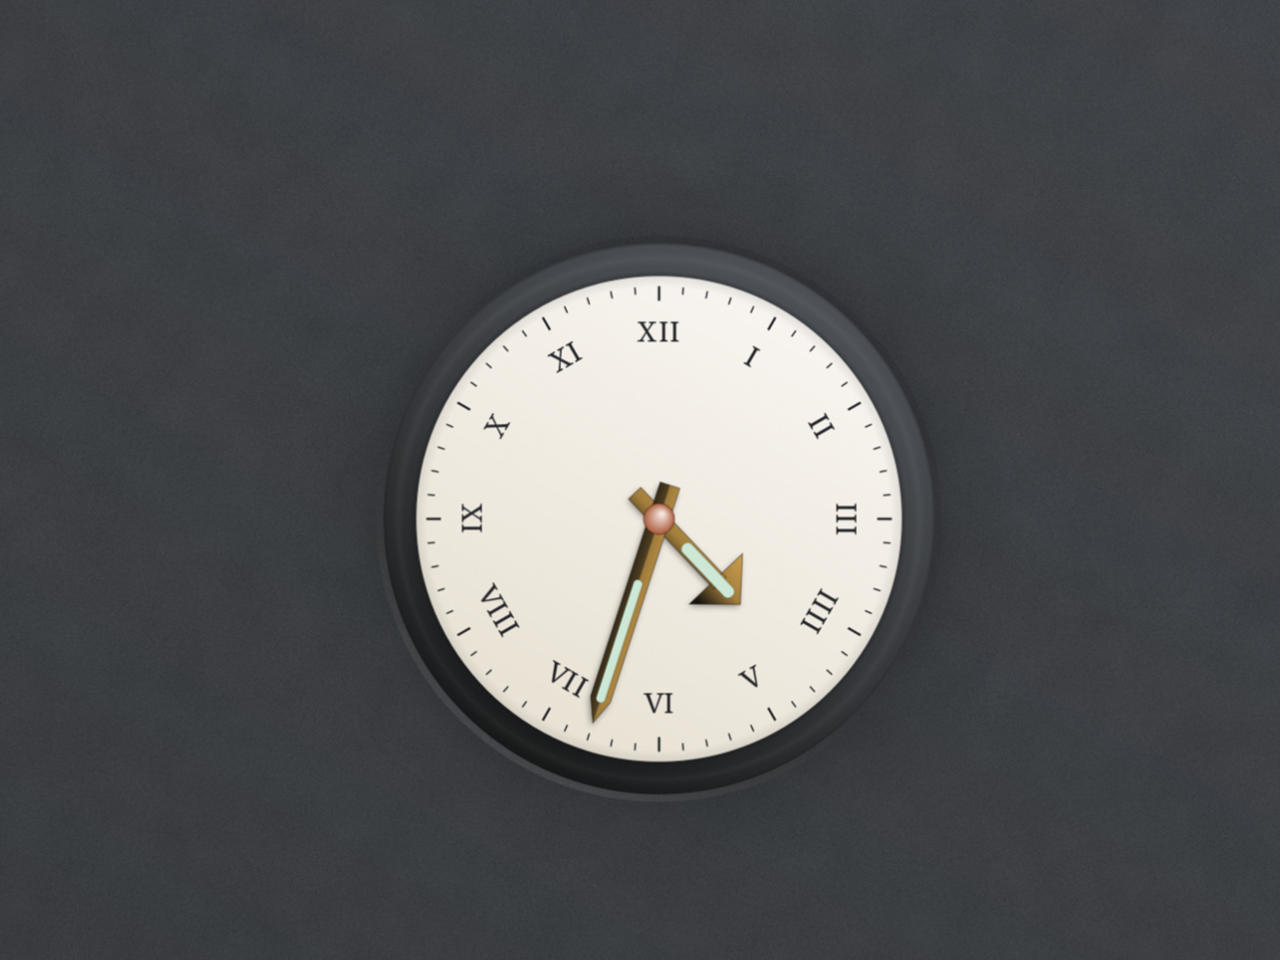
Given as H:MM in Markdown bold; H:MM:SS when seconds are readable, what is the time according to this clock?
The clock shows **4:33**
